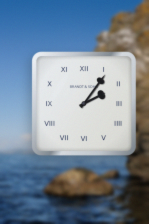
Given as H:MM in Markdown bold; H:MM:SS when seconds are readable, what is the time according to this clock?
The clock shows **2:06**
